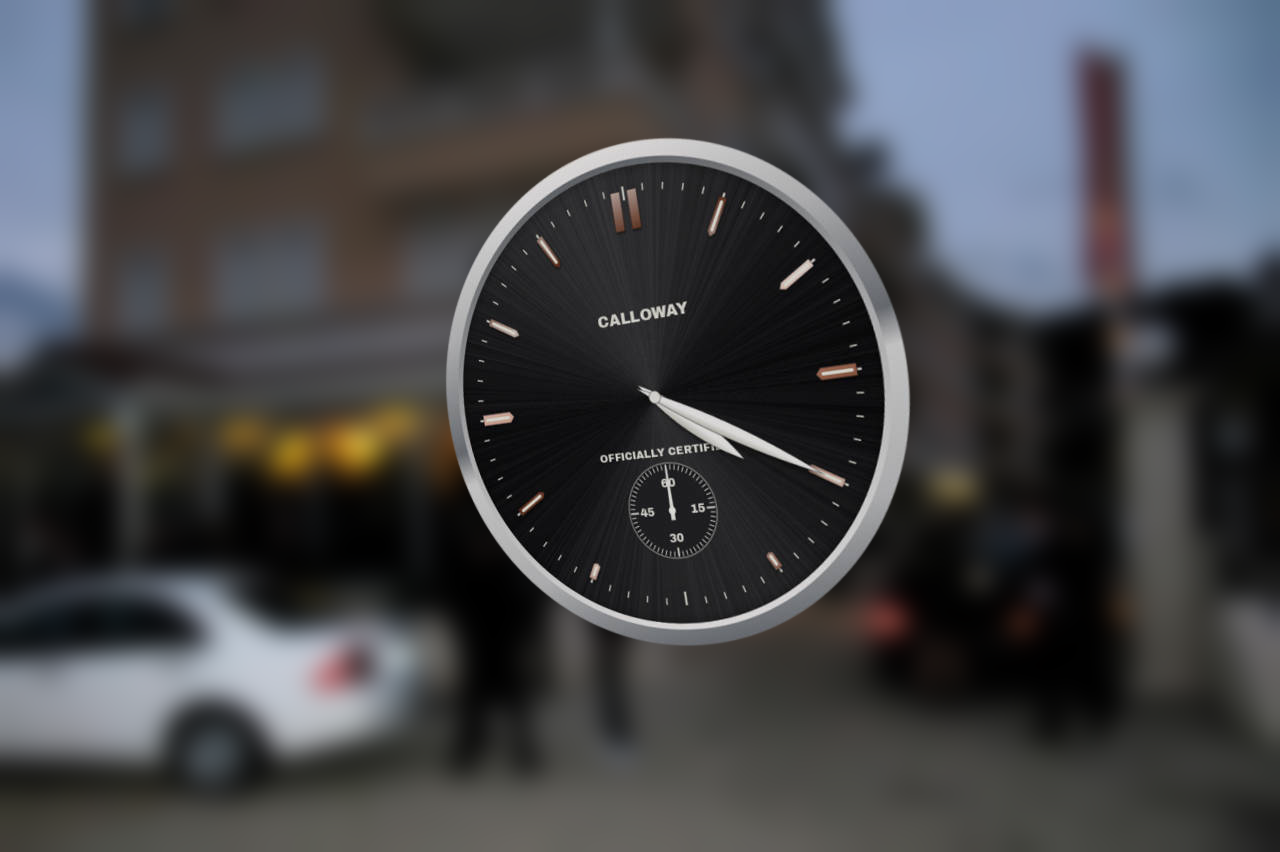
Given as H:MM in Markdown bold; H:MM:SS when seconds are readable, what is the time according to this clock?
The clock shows **4:20:00**
